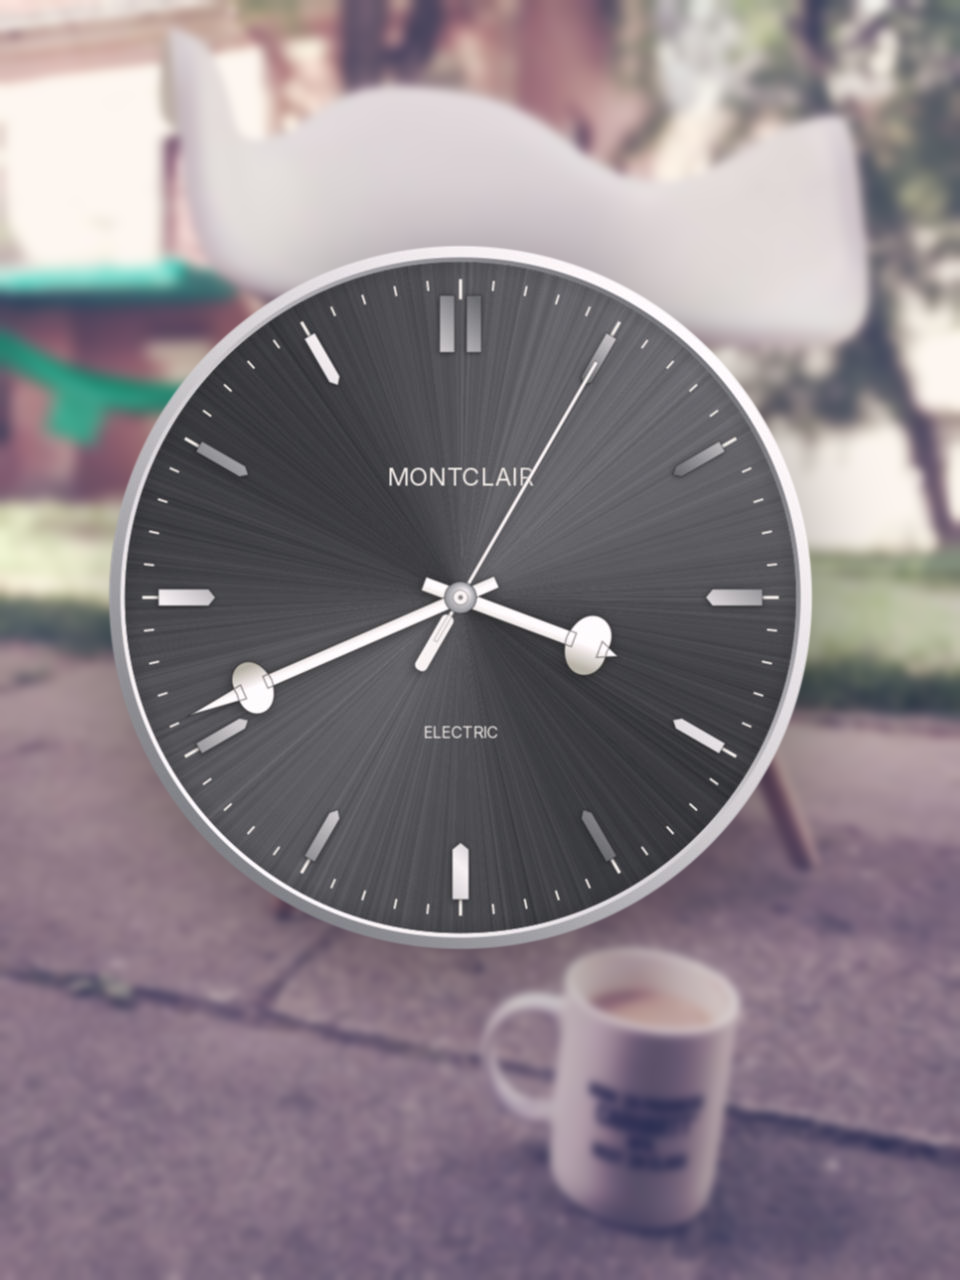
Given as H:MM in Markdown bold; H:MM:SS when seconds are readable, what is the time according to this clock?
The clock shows **3:41:05**
